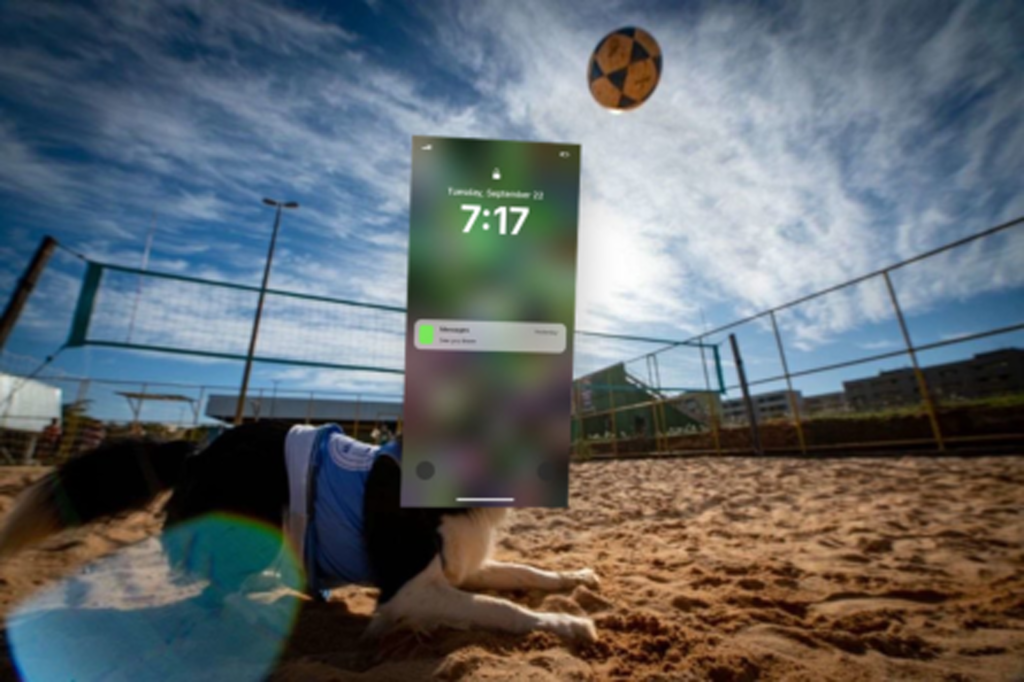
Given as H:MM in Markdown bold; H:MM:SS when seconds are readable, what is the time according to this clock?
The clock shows **7:17**
